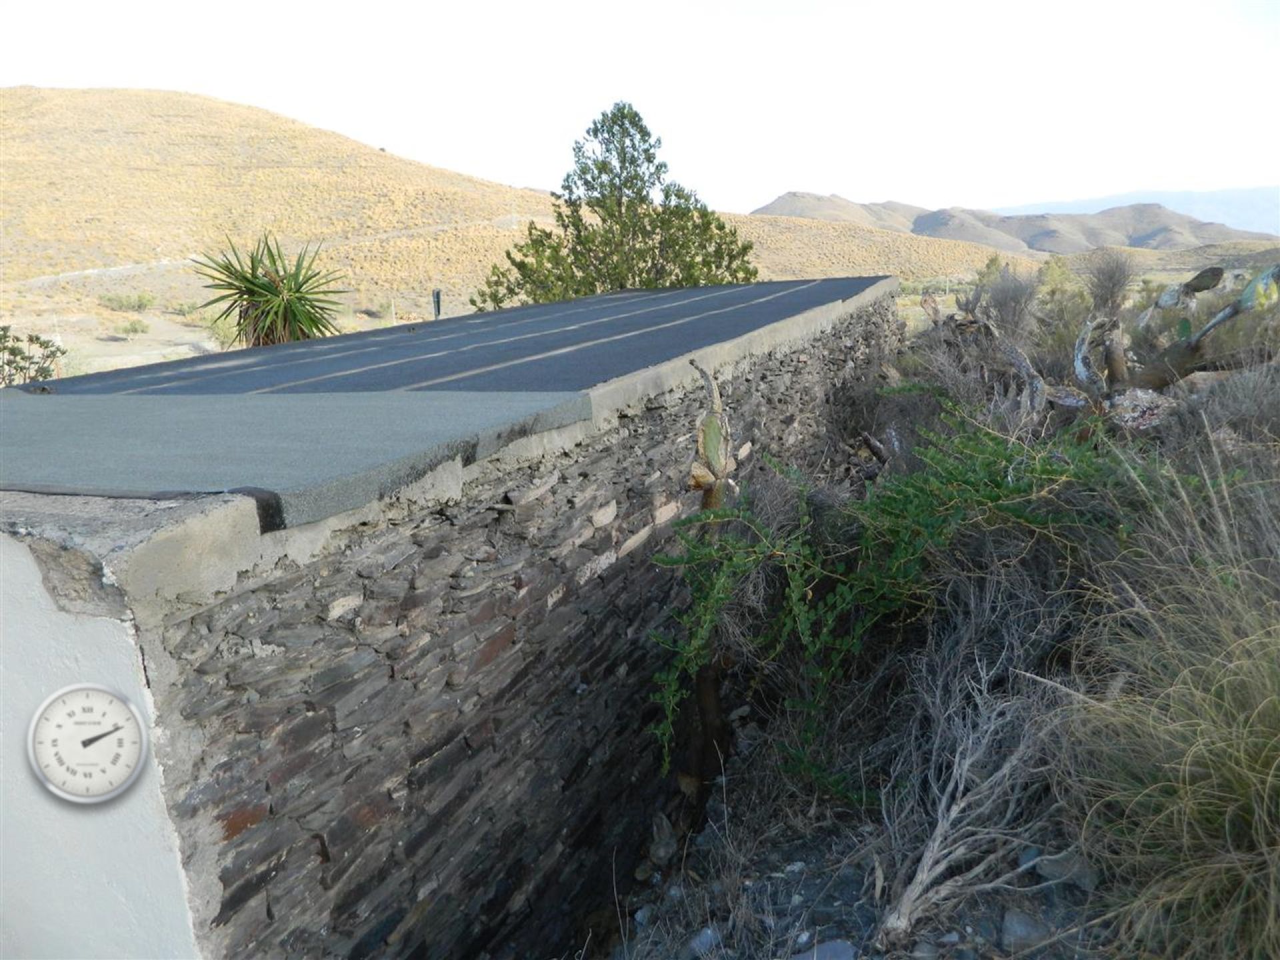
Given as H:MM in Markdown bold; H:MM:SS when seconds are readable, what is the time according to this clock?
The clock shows **2:11**
